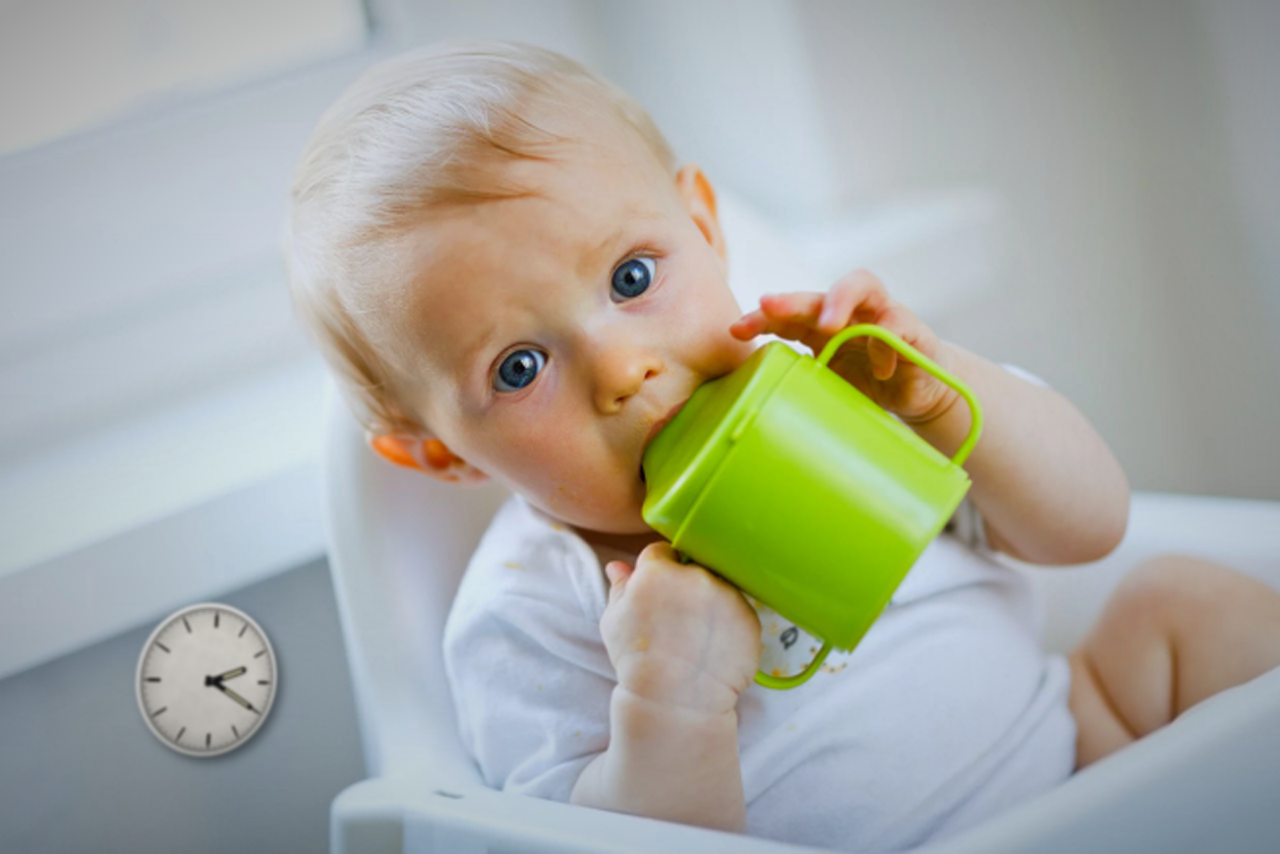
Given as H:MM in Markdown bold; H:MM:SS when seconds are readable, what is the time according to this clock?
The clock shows **2:20**
